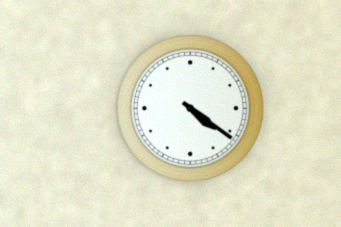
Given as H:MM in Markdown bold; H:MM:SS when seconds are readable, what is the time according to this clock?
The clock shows **4:21**
